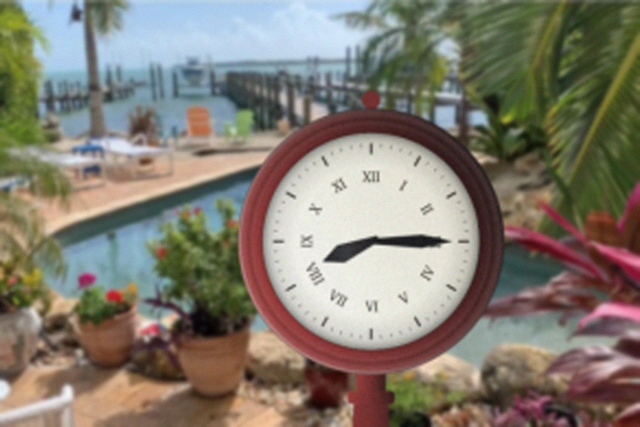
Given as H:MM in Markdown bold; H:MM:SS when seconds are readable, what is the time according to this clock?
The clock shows **8:15**
